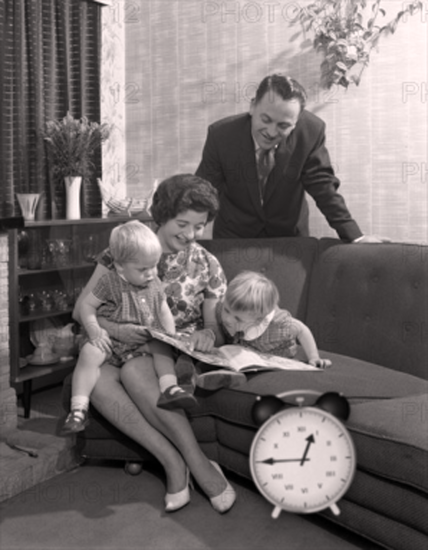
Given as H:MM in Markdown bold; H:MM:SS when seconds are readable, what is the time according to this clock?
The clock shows **12:45**
